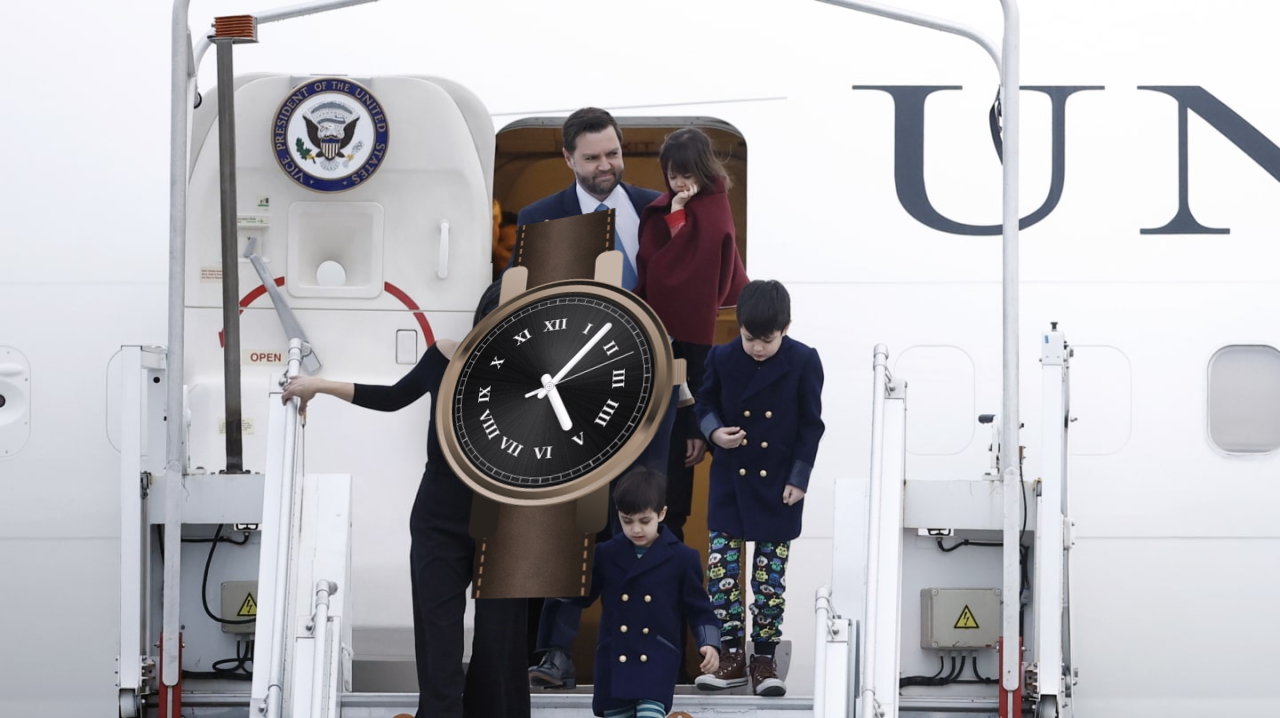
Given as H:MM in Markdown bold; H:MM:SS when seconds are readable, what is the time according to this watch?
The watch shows **5:07:12**
